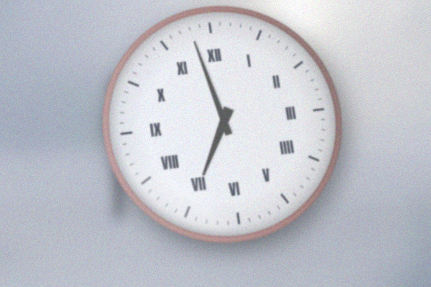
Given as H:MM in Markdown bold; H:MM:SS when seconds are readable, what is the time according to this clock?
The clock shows **6:58**
